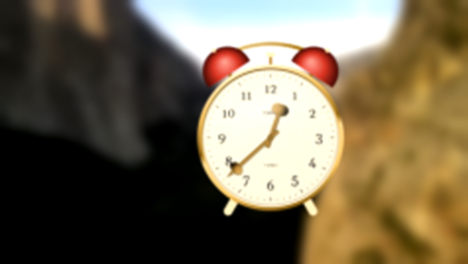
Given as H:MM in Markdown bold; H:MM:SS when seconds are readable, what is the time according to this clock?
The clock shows **12:38**
